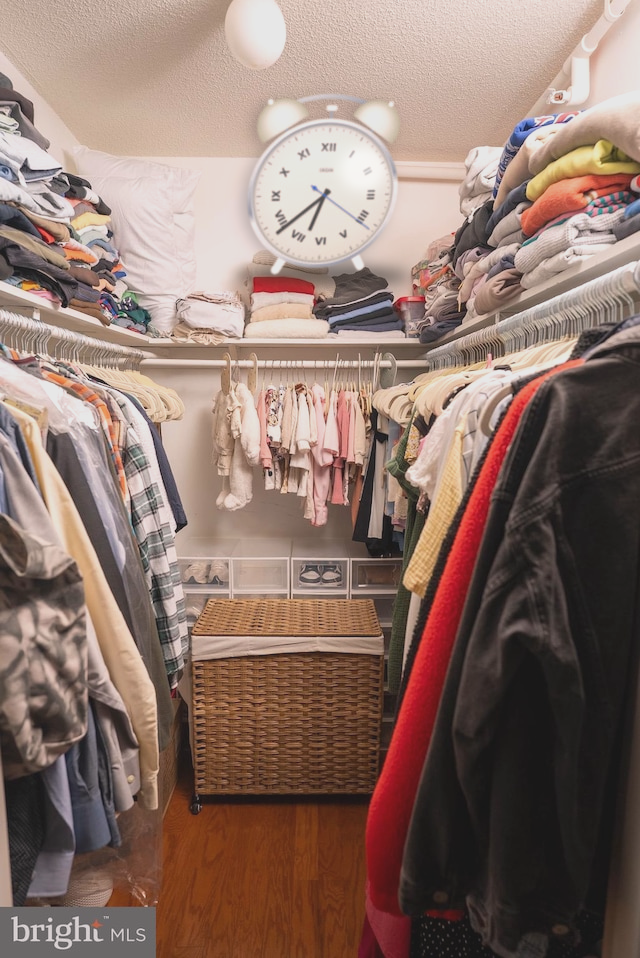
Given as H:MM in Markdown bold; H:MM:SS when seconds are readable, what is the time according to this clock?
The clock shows **6:38:21**
